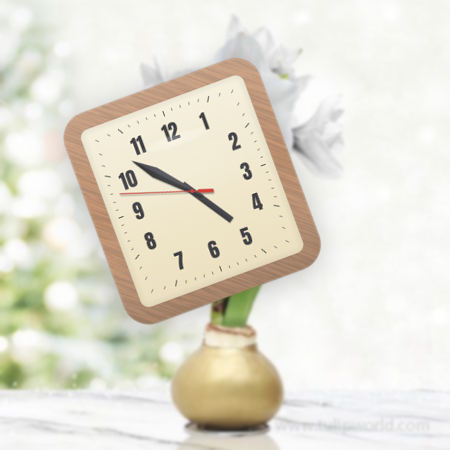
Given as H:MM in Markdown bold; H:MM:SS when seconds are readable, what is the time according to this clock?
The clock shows **4:52:48**
